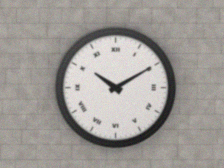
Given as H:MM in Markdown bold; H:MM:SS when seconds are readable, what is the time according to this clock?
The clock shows **10:10**
